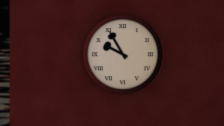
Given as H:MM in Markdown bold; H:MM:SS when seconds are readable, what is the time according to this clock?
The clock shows **9:55**
